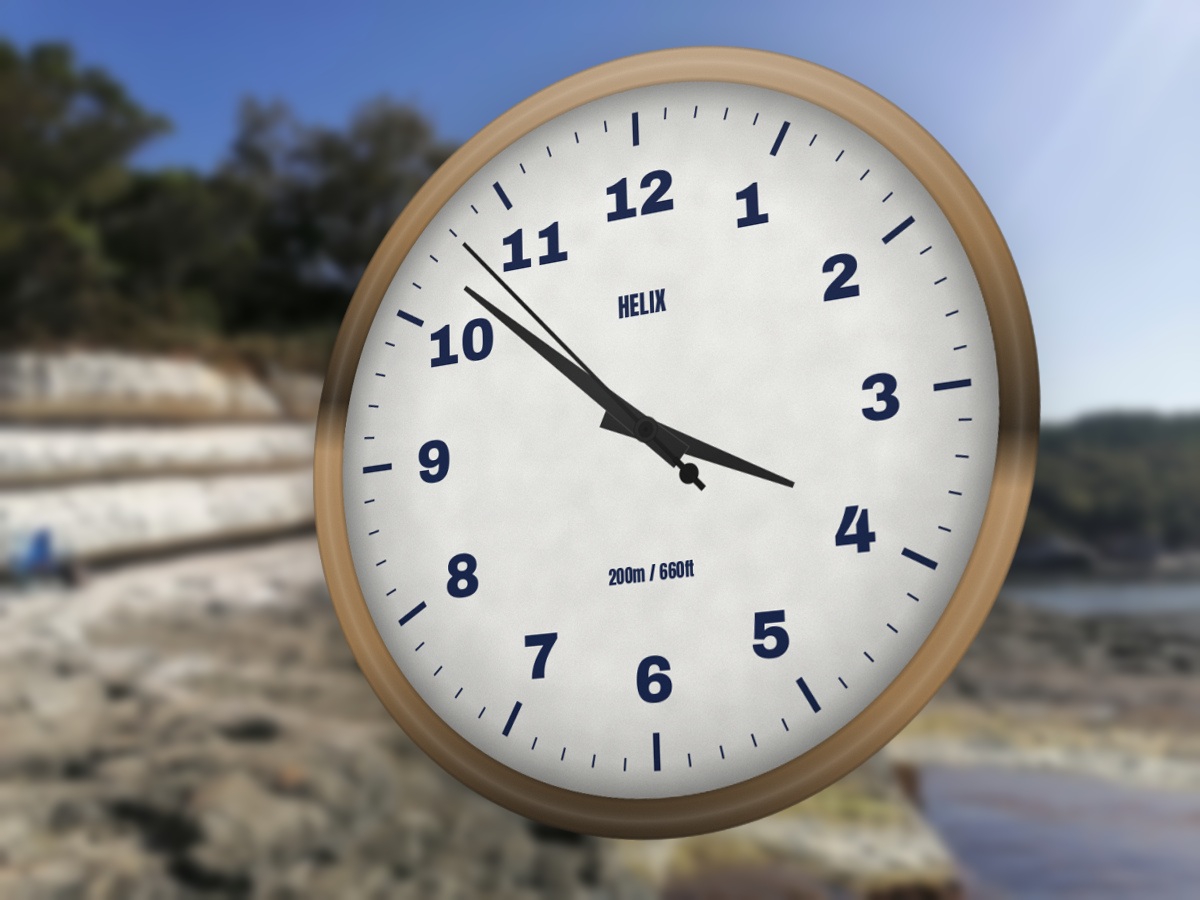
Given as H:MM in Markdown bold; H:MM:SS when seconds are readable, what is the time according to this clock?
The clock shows **3:51:53**
